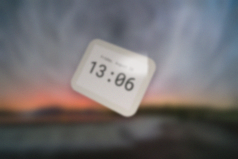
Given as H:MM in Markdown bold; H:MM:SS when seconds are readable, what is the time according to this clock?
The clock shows **13:06**
